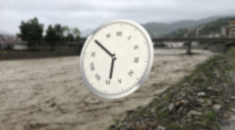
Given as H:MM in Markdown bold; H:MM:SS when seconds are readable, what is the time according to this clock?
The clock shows **5:50**
